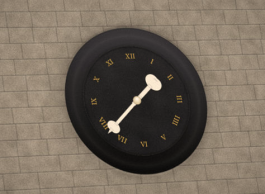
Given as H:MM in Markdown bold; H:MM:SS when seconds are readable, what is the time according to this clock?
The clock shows **1:38**
